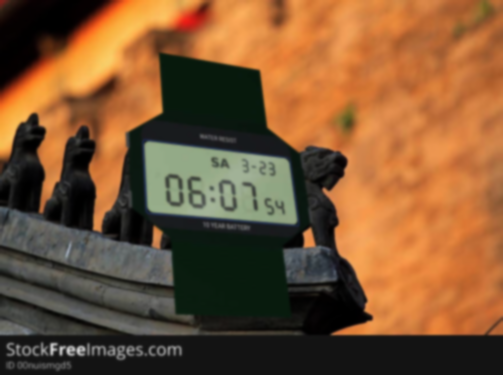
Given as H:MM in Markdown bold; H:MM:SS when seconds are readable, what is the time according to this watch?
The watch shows **6:07:54**
